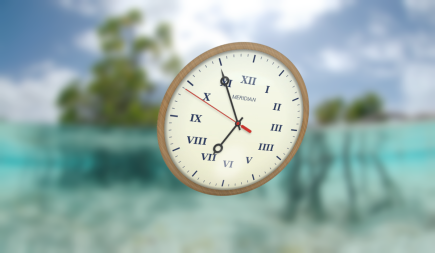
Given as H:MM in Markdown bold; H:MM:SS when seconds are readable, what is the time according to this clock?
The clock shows **6:54:49**
